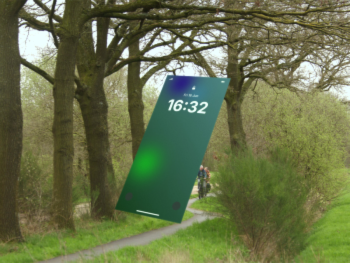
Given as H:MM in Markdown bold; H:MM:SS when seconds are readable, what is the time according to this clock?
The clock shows **16:32**
